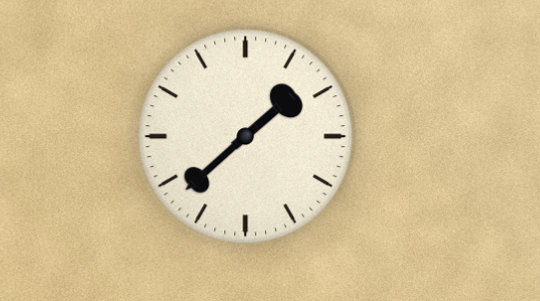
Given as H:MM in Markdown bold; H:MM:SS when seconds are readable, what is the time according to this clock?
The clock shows **1:38**
